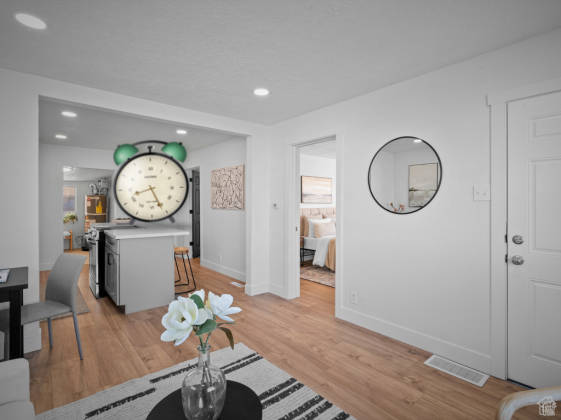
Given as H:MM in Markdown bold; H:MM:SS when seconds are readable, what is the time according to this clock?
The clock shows **8:26**
